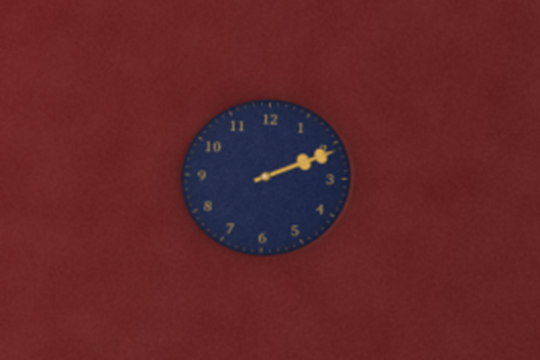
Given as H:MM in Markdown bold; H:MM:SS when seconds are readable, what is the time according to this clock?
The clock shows **2:11**
